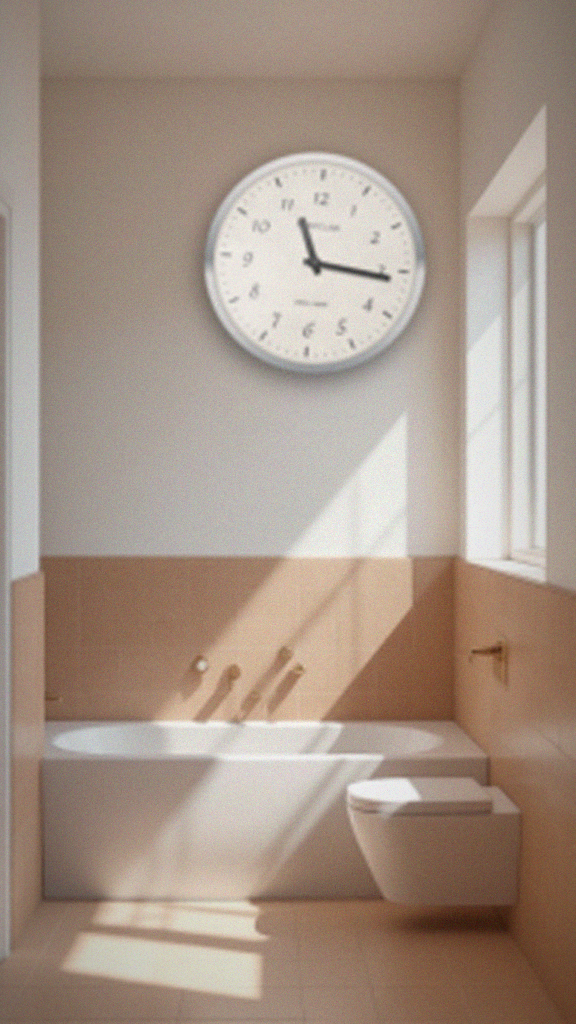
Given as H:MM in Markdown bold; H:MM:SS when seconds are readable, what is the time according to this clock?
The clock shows **11:16**
